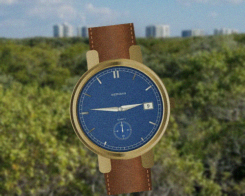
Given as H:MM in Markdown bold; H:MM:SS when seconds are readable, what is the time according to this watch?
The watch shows **2:46**
